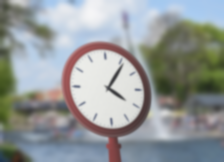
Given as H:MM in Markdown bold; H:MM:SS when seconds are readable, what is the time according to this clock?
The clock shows **4:06**
